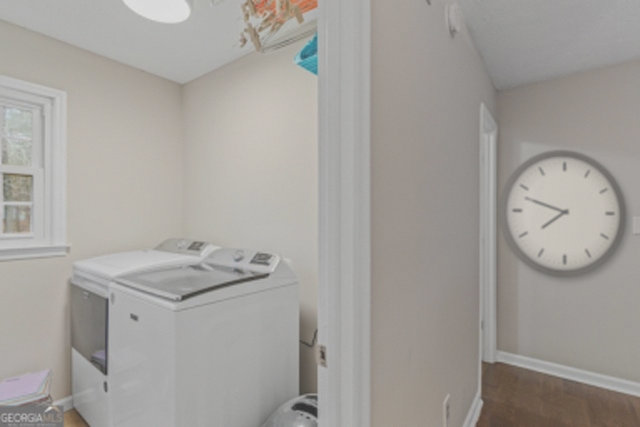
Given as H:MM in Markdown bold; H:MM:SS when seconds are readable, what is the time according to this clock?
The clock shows **7:48**
